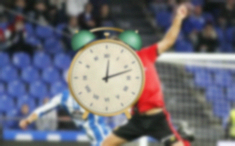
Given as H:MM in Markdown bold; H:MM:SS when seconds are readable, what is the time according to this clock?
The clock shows **12:12**
